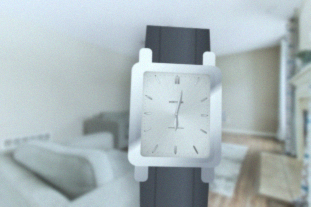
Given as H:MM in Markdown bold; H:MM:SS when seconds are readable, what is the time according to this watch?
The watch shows **6:02**
